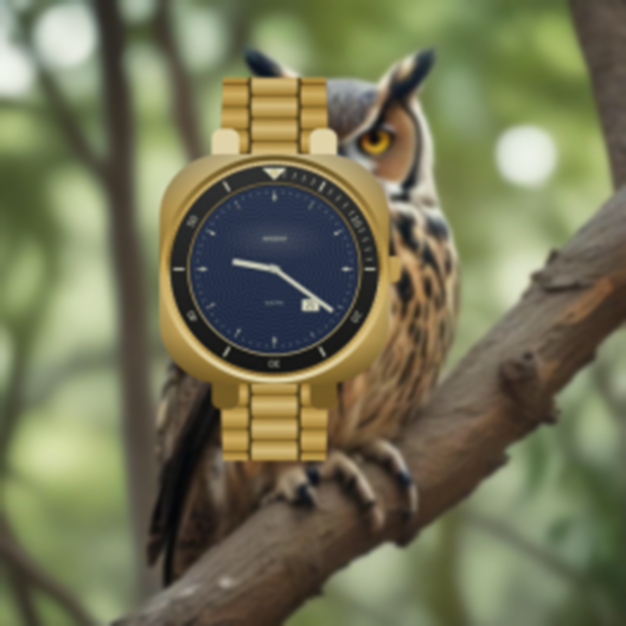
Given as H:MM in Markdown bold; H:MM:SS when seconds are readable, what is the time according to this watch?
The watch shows **9:21**
